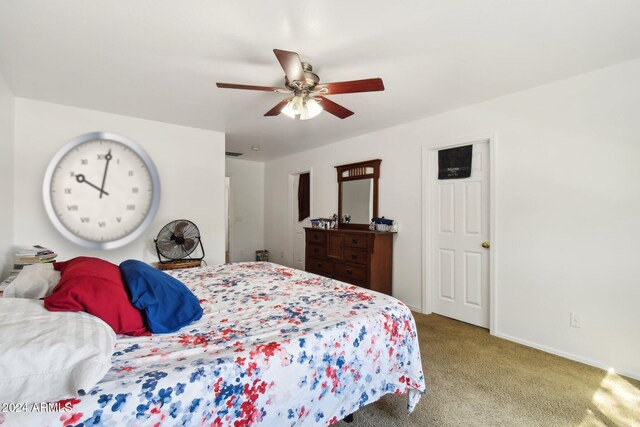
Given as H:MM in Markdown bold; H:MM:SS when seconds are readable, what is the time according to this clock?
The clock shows **10:02**
